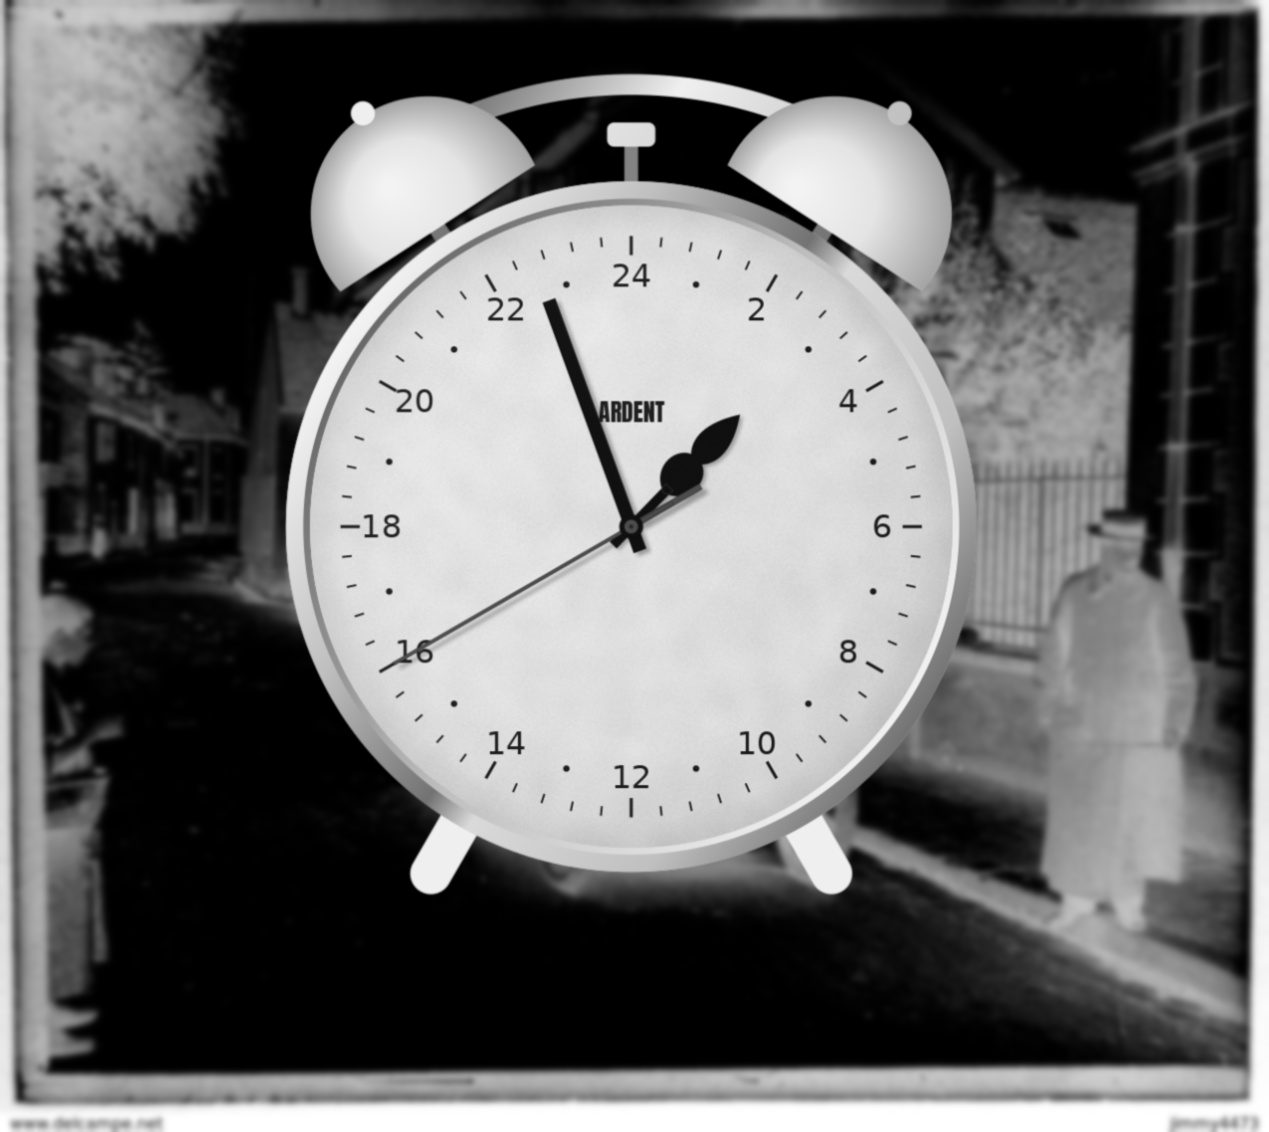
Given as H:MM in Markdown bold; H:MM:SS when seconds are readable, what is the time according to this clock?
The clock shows **2:56:40**
